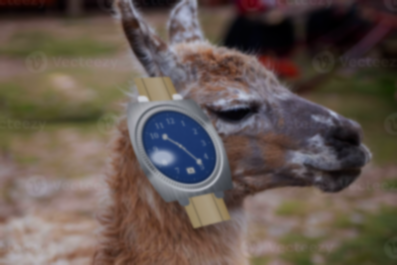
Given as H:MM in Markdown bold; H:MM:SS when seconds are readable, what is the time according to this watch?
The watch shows **10:24**
